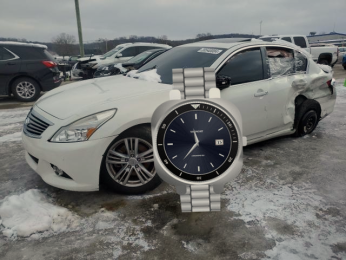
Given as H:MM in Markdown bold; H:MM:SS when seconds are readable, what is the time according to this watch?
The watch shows **11:37**
